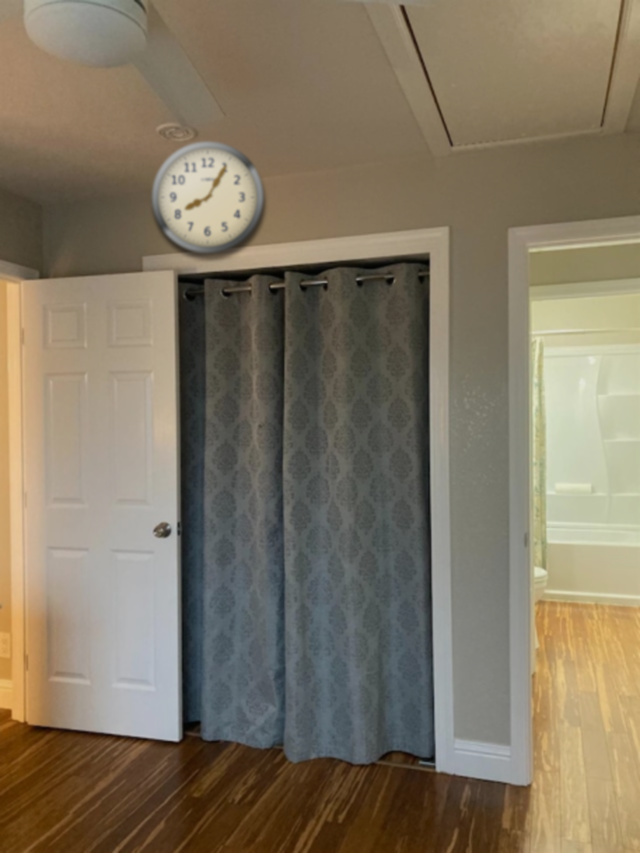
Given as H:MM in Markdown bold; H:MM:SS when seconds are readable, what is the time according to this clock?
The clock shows **8:05**
